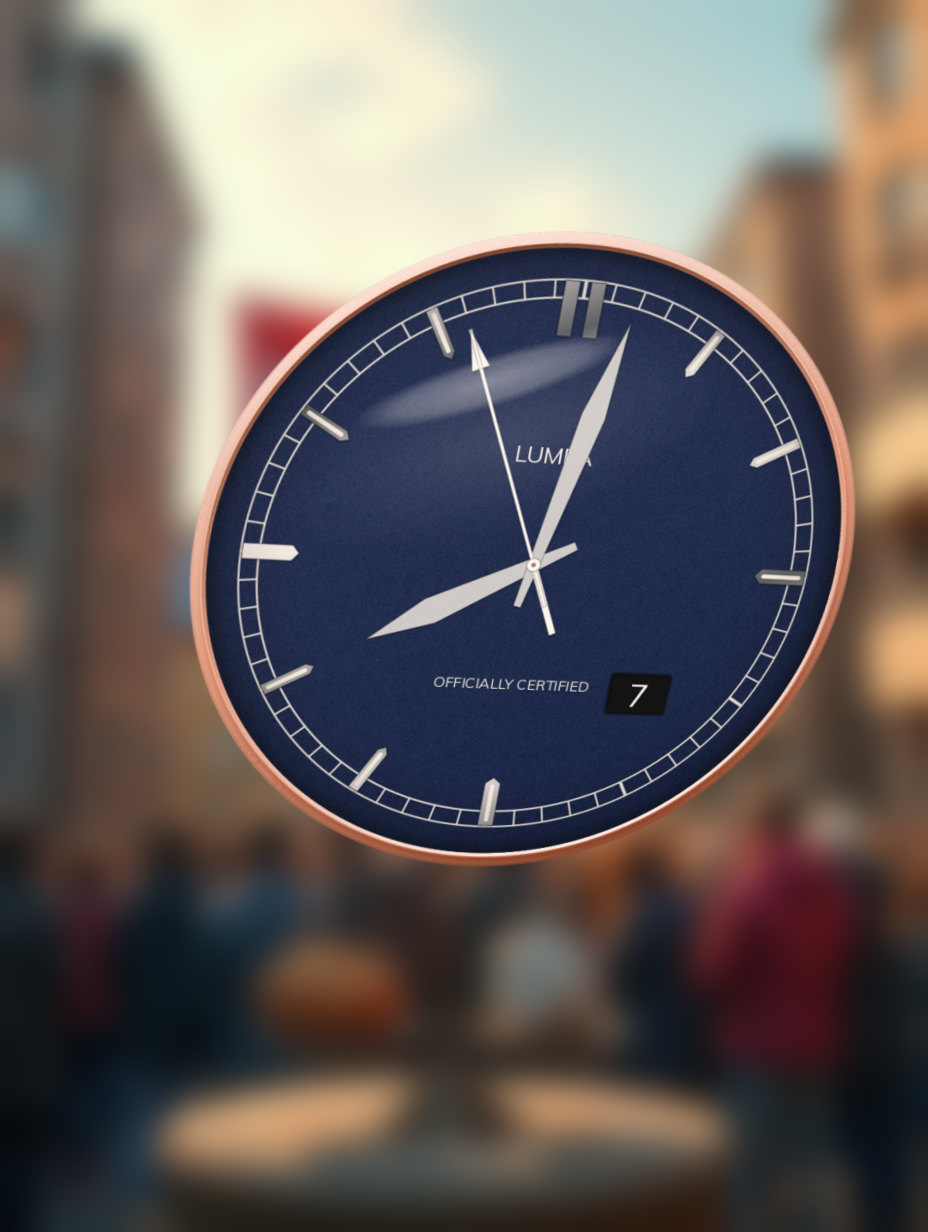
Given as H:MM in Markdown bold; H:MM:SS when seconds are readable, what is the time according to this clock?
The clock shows **8:01:56**
